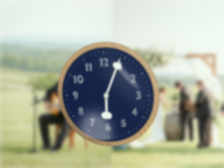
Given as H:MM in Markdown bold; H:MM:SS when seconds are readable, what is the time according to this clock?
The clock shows **6:04**
